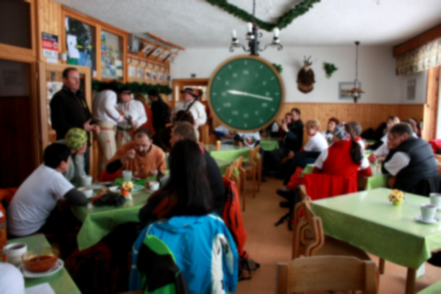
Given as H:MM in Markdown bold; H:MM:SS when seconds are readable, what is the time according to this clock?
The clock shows **9:17**
